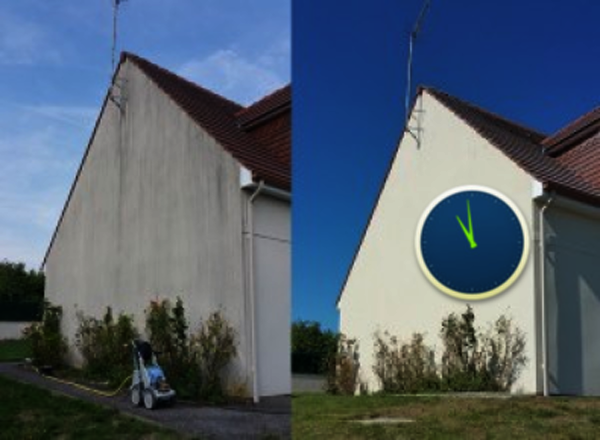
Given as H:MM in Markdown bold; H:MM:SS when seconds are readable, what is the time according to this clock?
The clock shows **10:59**
